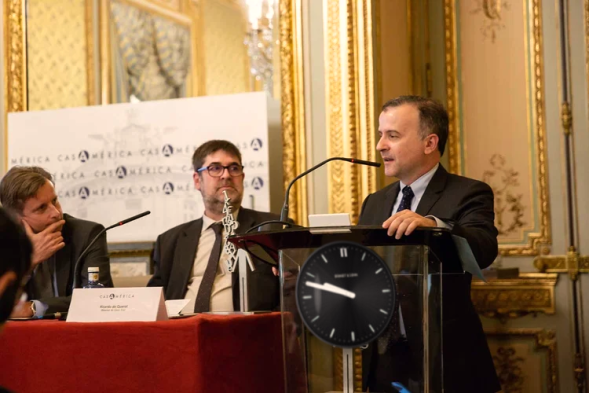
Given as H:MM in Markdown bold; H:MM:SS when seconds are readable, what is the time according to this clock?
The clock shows **9:48**
